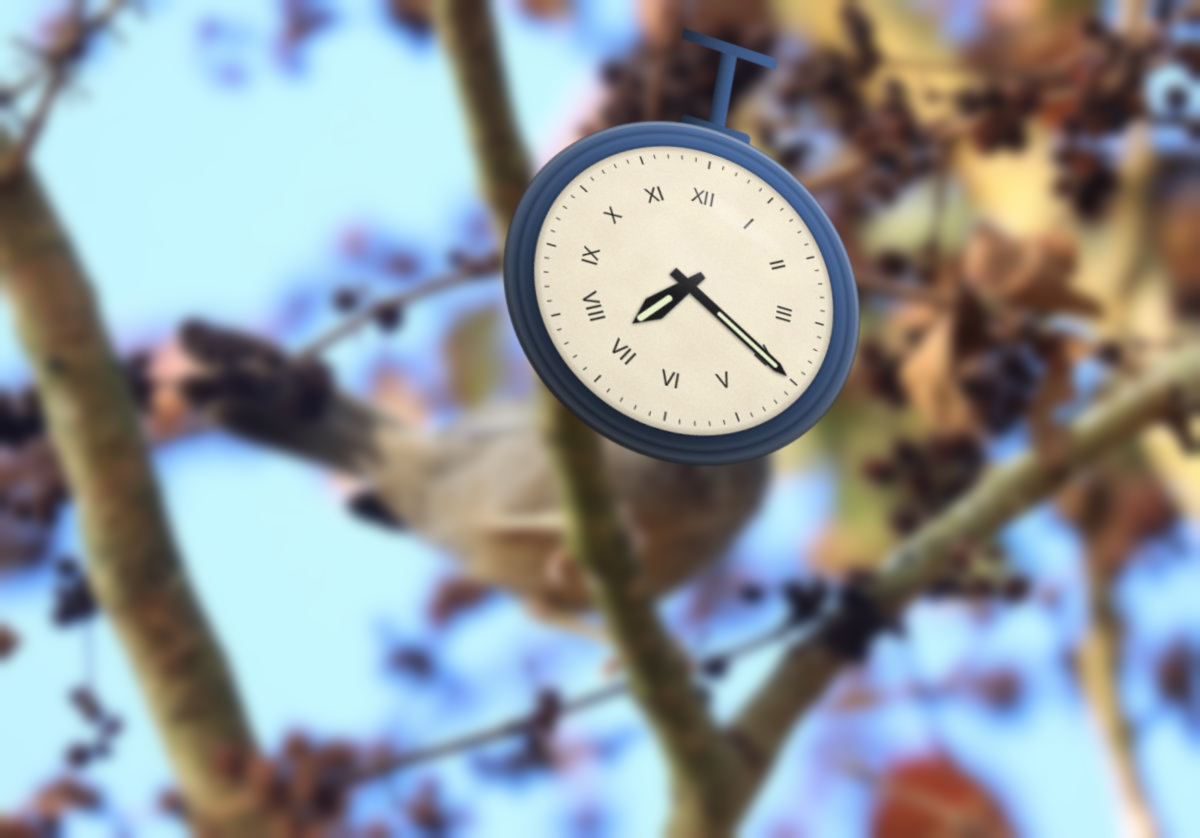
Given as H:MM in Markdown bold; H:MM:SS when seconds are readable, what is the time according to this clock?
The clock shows **7:20**
